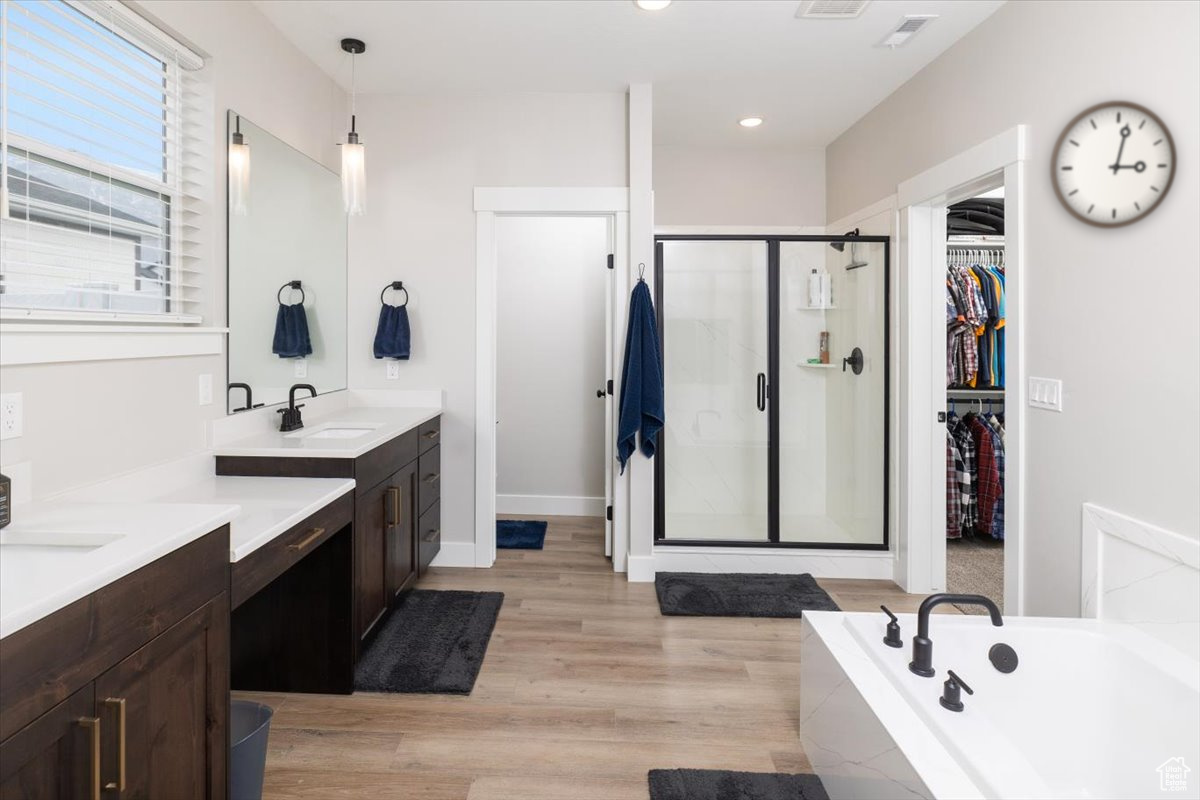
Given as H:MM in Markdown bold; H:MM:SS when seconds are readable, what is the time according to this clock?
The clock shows **3:02**
